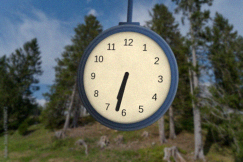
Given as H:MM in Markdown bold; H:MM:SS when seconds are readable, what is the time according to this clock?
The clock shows **6:32**
